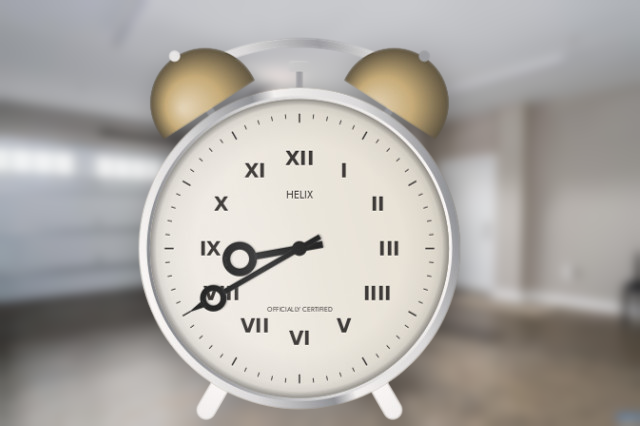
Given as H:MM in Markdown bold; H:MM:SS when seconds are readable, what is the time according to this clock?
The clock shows **8:40**
